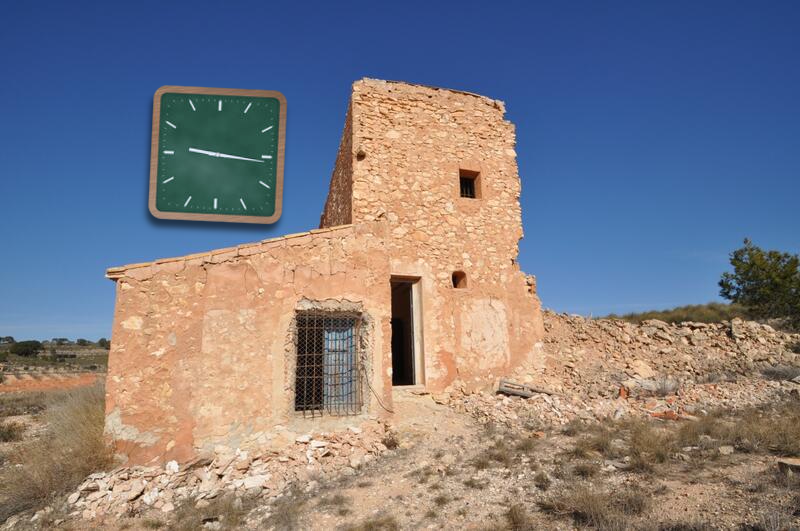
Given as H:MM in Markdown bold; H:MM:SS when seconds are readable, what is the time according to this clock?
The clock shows **9:16**
